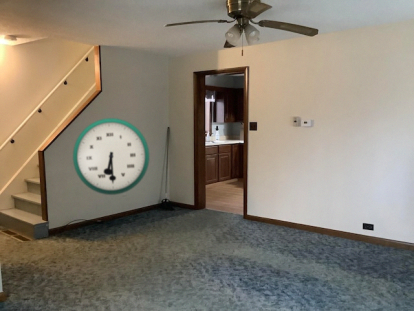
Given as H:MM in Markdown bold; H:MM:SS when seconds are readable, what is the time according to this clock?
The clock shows **6:30**
